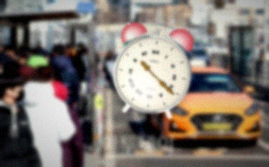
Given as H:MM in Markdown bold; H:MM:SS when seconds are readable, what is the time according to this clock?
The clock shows **10:21**
